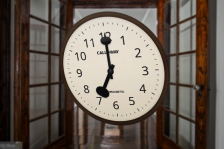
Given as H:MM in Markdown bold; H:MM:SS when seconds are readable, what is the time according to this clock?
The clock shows **7:00**
